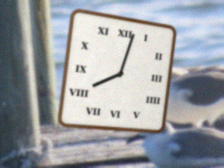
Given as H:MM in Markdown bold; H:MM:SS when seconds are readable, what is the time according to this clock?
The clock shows **8:02**
